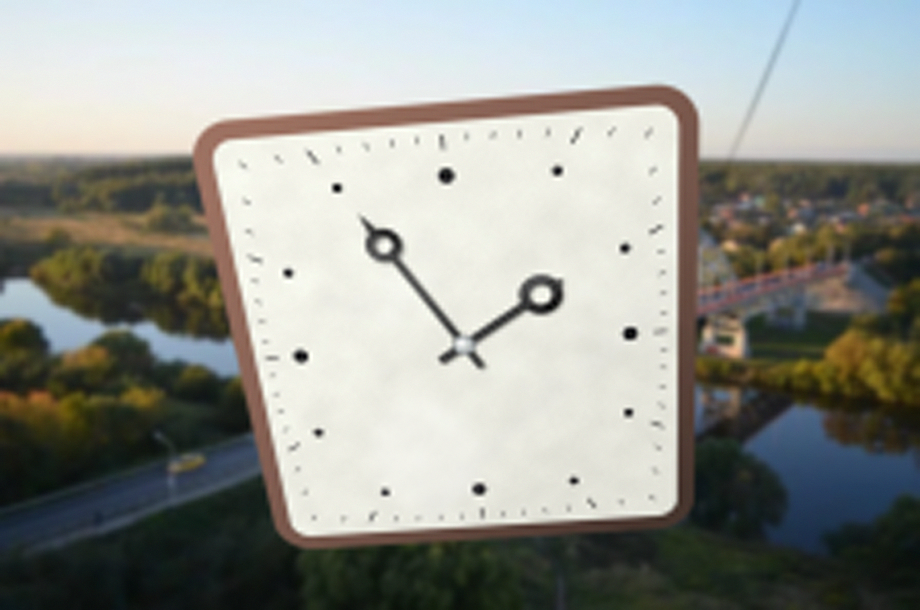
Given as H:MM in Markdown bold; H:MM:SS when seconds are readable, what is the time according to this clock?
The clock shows **1:55**
